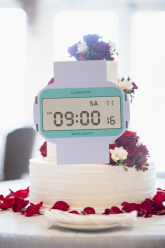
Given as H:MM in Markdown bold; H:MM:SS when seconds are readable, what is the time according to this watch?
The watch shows **9:00:16**
